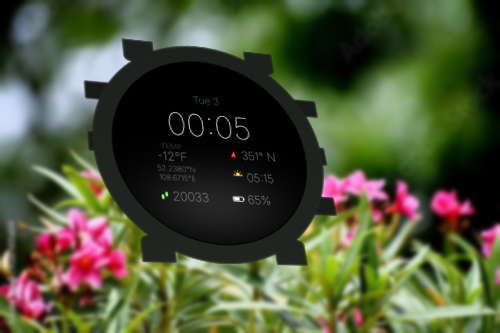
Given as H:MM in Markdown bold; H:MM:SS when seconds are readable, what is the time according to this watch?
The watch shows **0:05**
